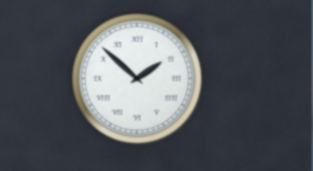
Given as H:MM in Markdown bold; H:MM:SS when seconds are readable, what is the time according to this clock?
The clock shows **1:52**
